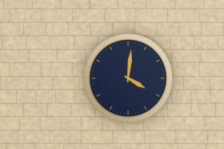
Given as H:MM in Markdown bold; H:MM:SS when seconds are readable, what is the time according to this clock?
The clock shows **4:01**
